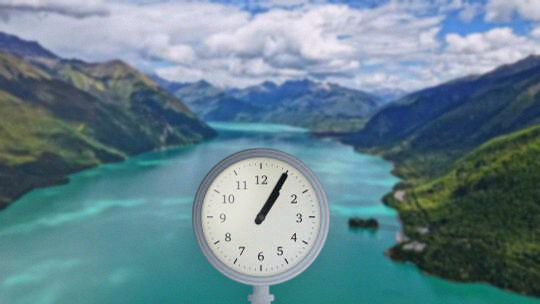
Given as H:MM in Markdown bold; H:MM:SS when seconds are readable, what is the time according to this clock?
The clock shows **1:05**
